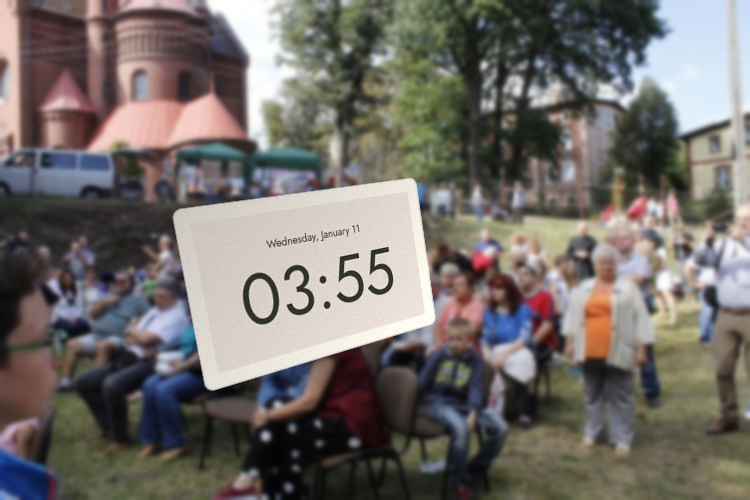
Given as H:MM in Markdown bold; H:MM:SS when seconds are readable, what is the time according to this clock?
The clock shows **3:55**
